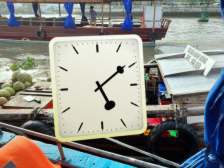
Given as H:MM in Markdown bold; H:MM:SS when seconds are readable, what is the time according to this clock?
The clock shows **5:09**
